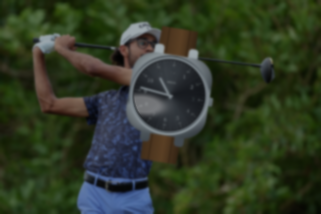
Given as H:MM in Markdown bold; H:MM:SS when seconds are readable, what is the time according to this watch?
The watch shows **10:46**
